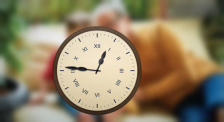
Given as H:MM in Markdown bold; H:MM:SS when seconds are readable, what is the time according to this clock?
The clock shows **12:46**
